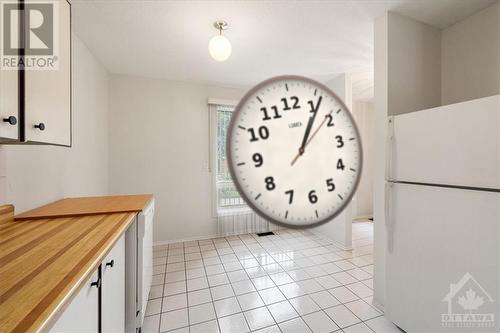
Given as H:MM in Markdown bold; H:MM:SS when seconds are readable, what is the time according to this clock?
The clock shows **1:06:09**
